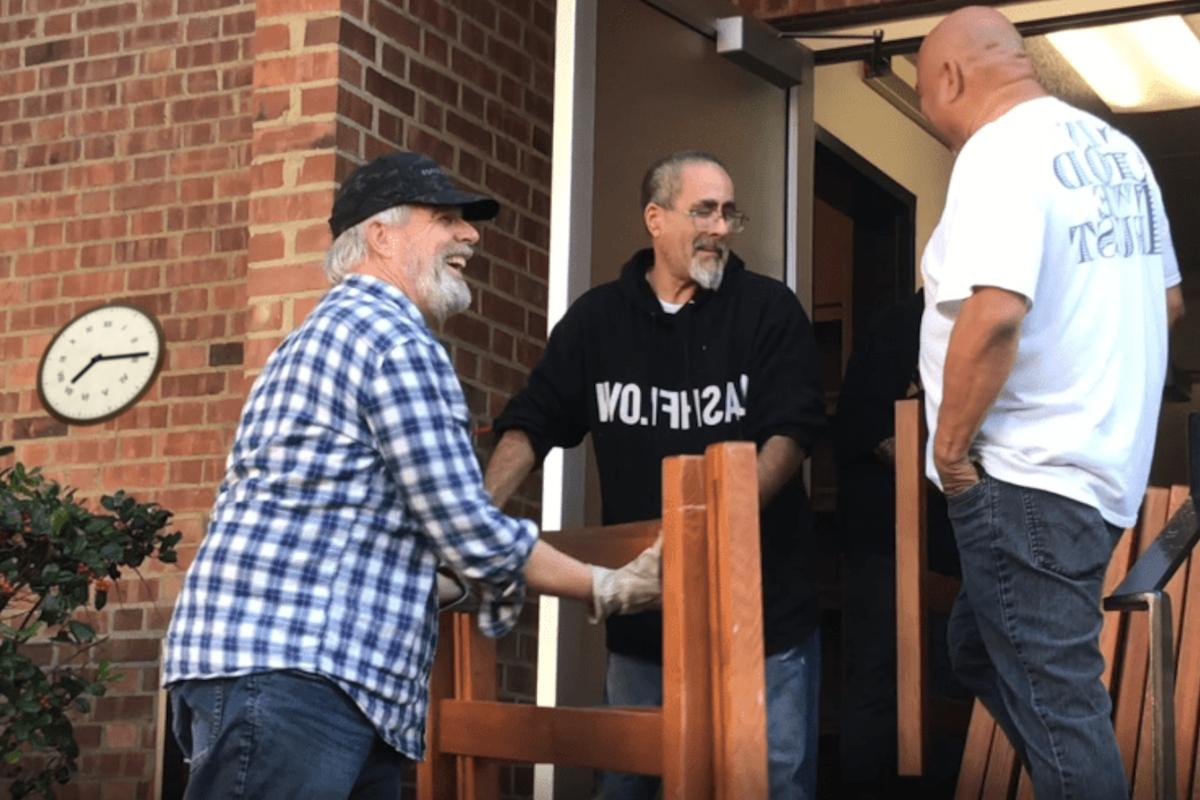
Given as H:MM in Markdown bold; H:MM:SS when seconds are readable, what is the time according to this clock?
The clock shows **7:14**
